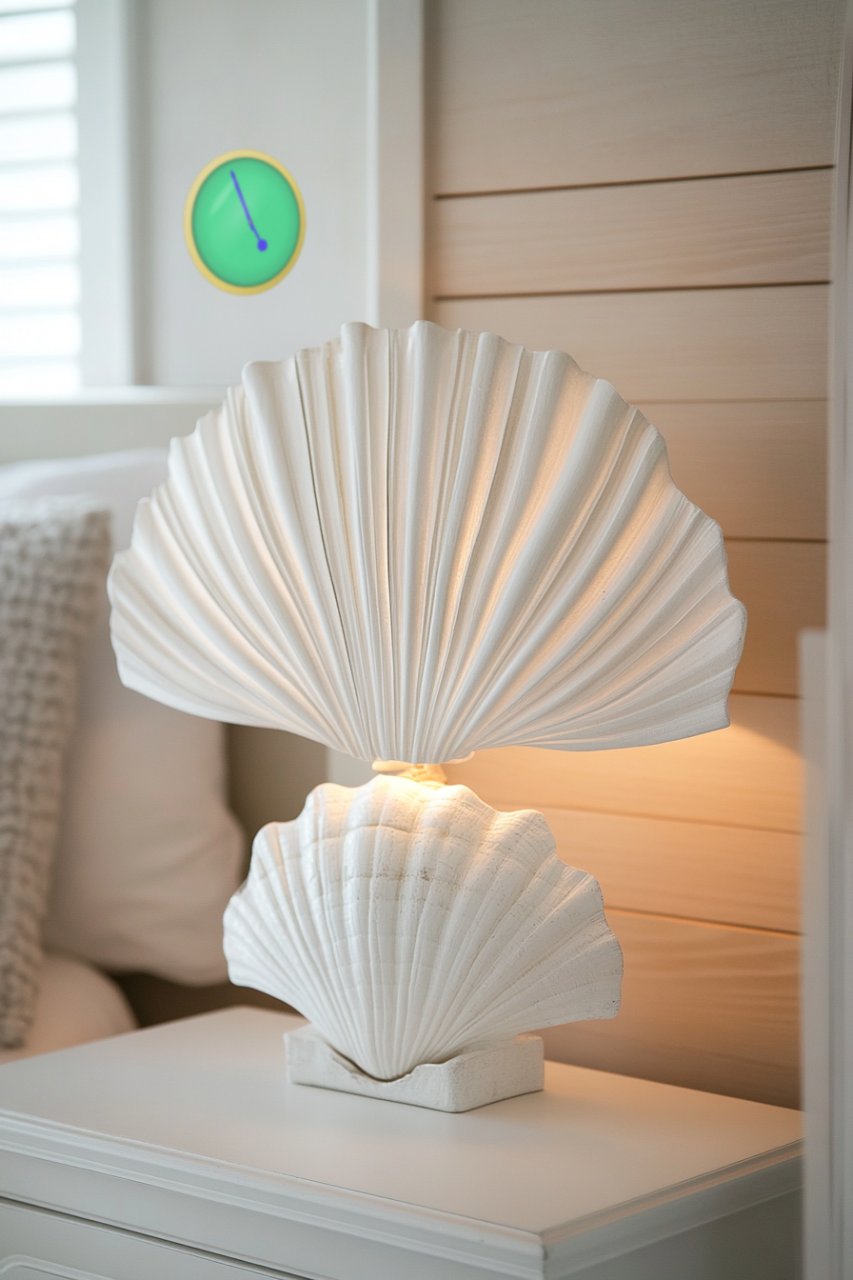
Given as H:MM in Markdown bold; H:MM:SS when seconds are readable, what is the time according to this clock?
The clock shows **4:56**
